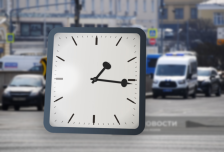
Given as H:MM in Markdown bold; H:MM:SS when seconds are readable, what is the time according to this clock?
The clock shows **1:16**
